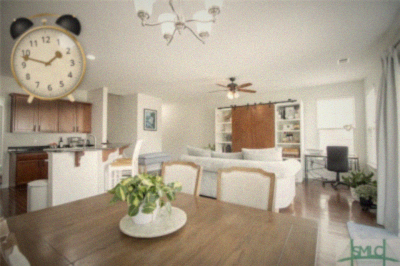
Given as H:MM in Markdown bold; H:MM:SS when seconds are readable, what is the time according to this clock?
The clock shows **1:48**
